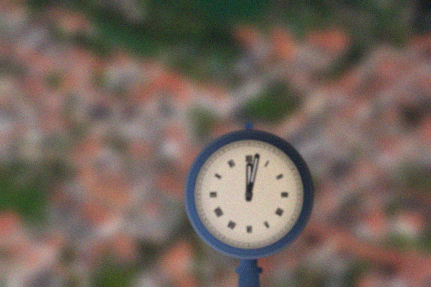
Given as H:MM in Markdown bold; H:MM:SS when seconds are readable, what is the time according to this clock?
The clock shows **12:02**
